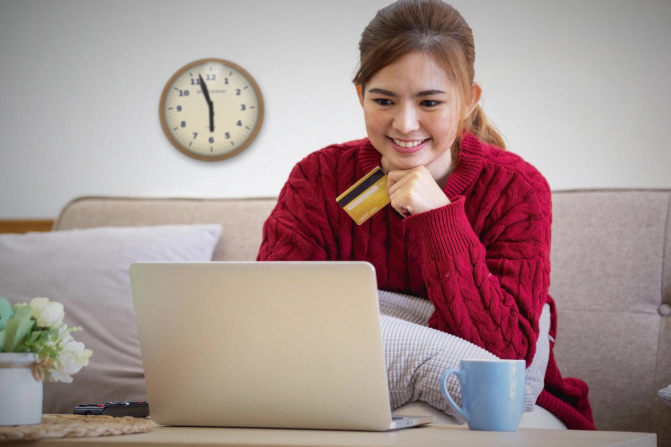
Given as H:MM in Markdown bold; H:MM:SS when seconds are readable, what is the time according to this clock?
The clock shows **5:57**
